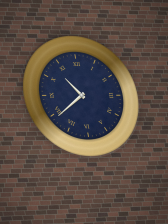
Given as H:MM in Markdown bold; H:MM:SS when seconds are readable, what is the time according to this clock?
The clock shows **10:39**
